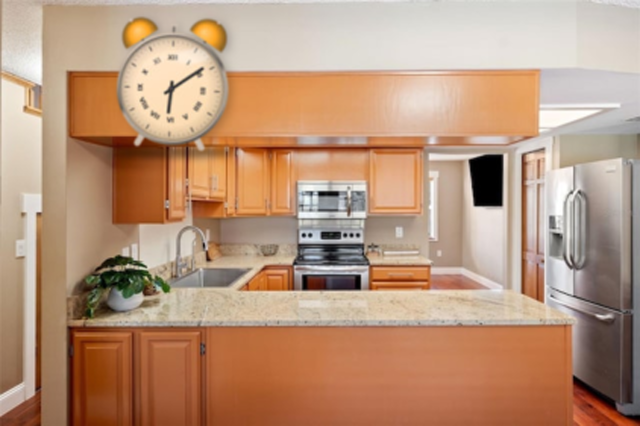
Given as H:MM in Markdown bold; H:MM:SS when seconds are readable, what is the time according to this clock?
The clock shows **6:09**
